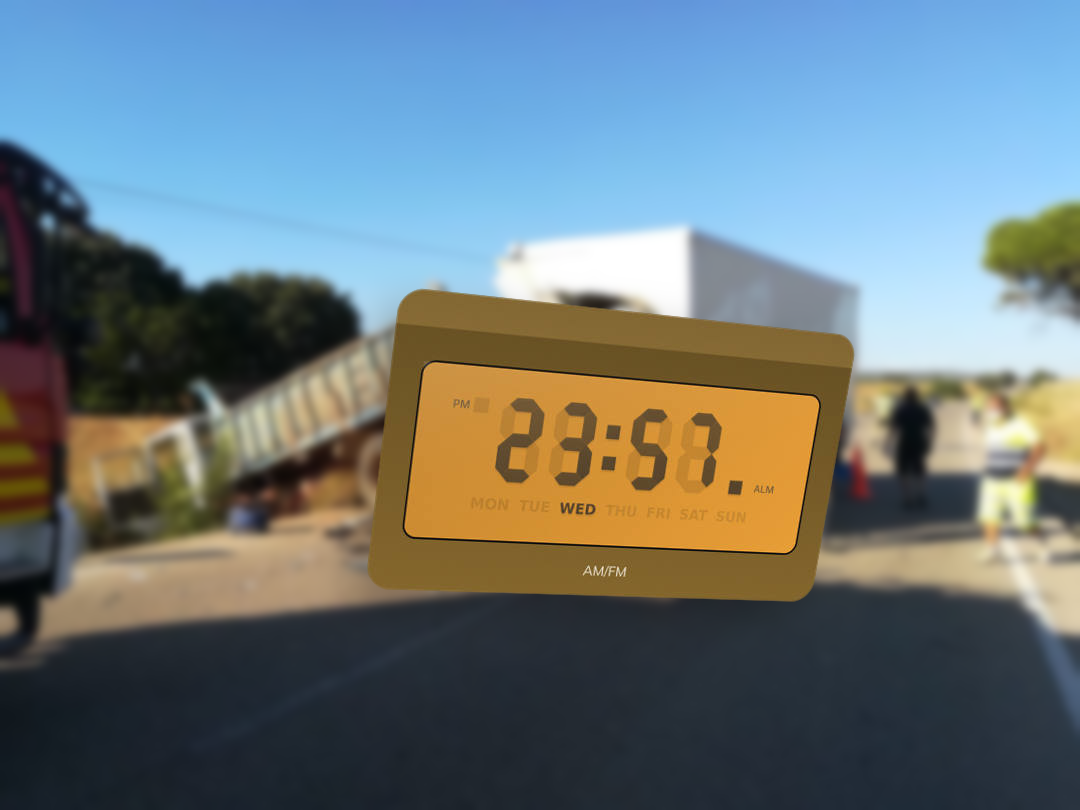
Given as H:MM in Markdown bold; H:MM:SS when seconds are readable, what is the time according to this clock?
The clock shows **23:57**
